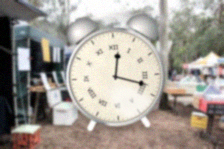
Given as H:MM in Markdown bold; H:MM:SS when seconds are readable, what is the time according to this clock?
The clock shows **12:18**
